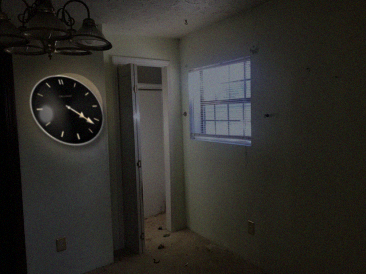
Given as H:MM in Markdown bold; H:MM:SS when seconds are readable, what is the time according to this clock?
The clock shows **4:22**
